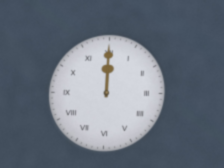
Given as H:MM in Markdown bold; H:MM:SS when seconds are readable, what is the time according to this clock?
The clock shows **12:00**
